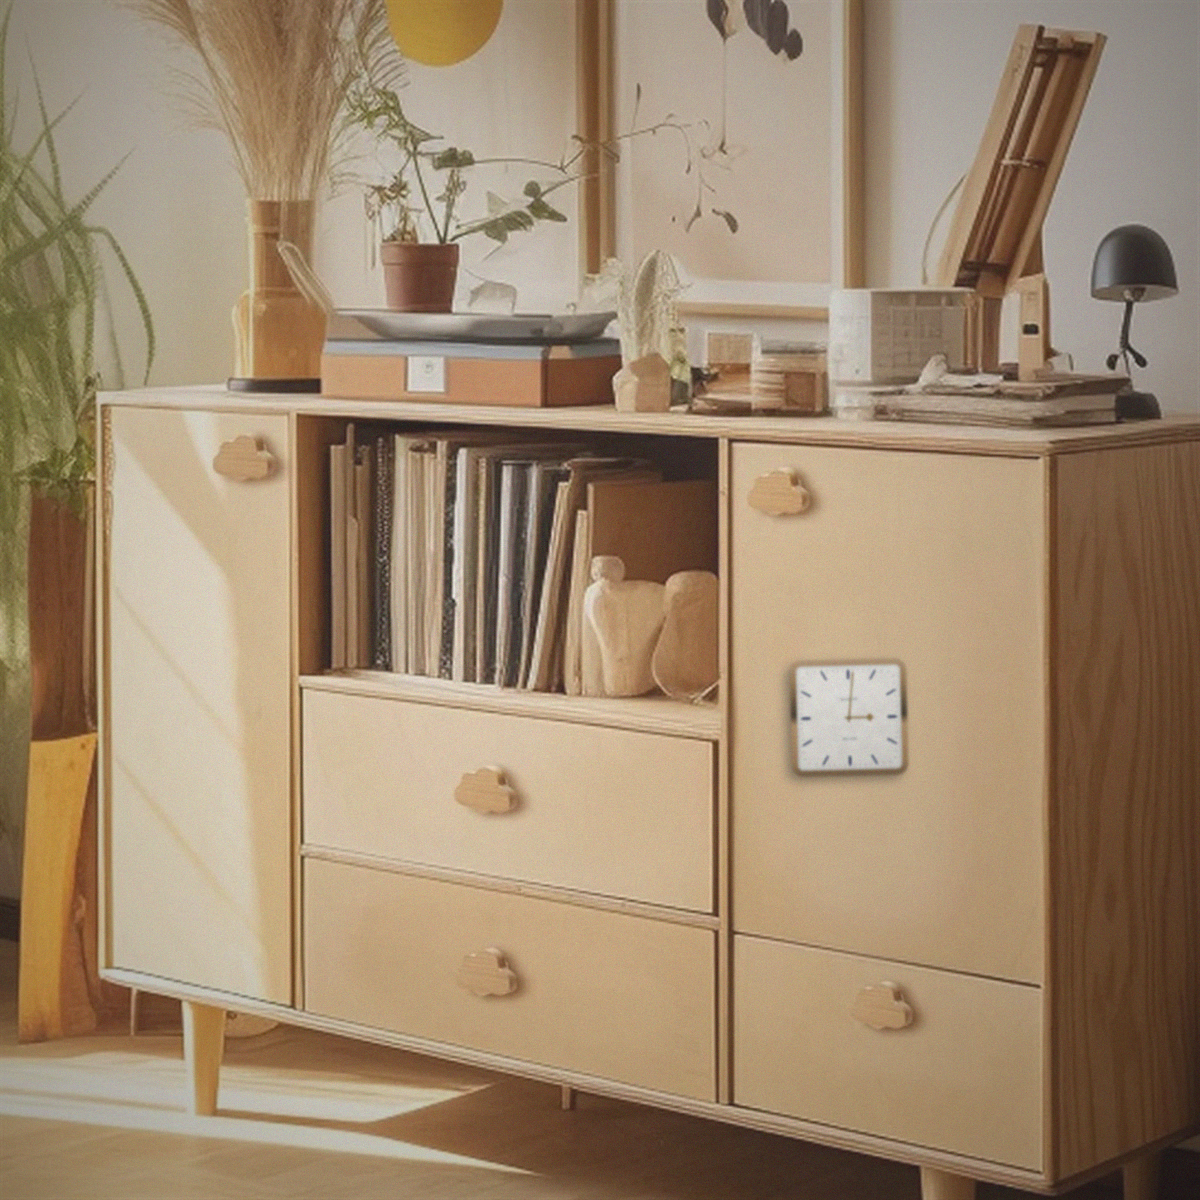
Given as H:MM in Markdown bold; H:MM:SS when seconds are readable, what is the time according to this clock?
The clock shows **3:01**
